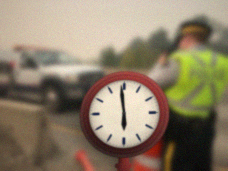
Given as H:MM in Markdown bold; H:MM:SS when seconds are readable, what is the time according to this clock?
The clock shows **5:59**
